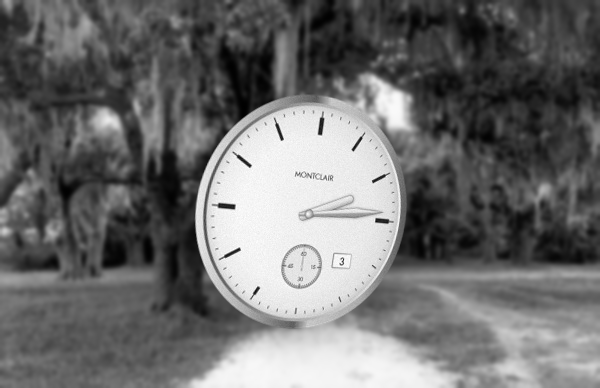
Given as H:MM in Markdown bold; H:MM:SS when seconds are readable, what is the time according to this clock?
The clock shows **2:14**
